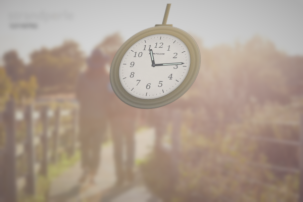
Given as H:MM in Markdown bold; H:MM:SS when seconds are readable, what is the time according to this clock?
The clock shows **11:14**
